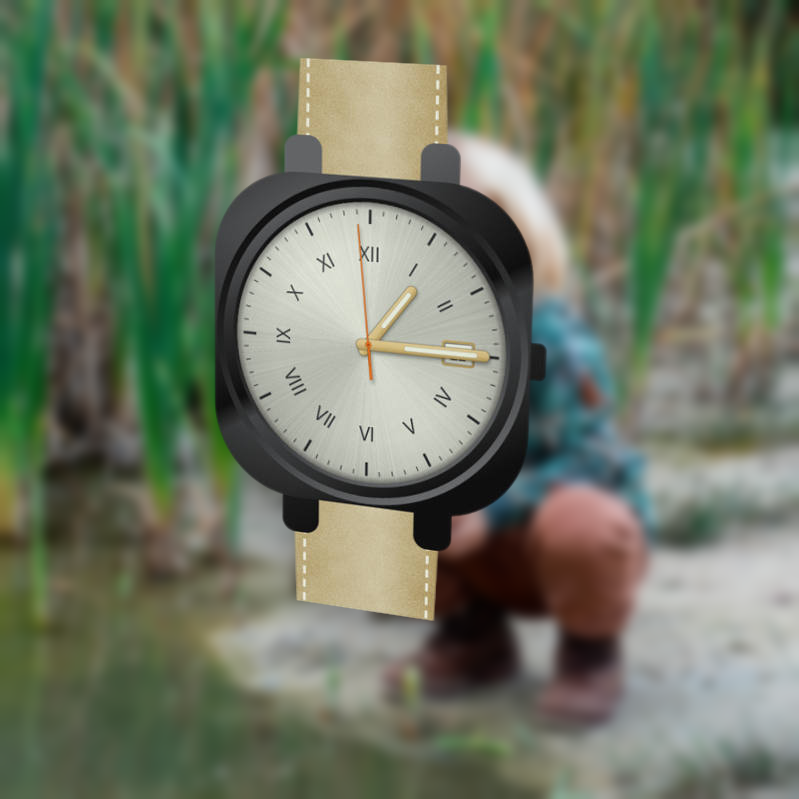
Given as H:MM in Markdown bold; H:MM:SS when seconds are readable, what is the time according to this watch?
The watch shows **1:14:59**
